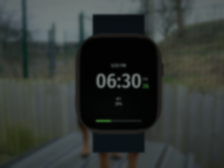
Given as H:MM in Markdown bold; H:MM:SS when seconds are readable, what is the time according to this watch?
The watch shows **6:30**
